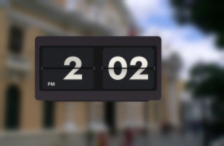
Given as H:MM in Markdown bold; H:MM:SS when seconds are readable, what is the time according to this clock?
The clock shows **2:02**
